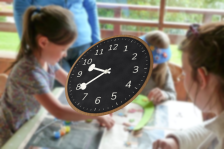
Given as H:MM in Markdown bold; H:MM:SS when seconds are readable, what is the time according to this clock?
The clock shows **9:39**
